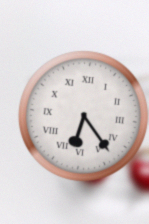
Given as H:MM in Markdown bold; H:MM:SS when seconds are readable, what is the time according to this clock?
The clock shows **6:23**
